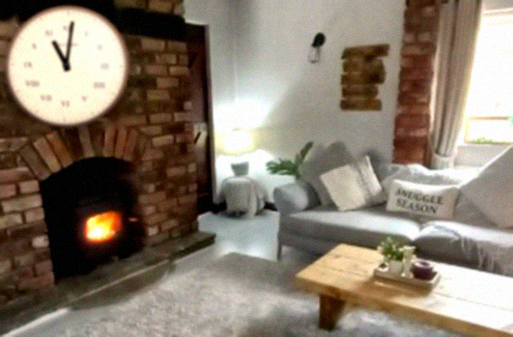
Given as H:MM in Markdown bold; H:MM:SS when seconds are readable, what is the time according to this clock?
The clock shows **11:01**
